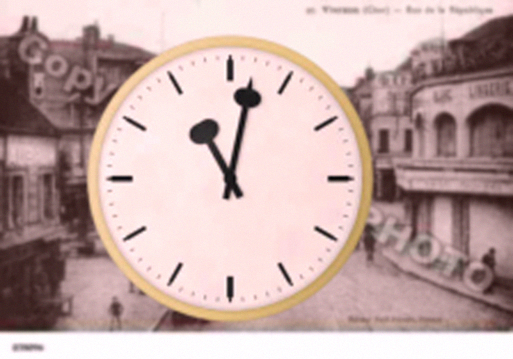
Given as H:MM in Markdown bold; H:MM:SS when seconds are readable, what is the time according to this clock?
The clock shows **11:02**
